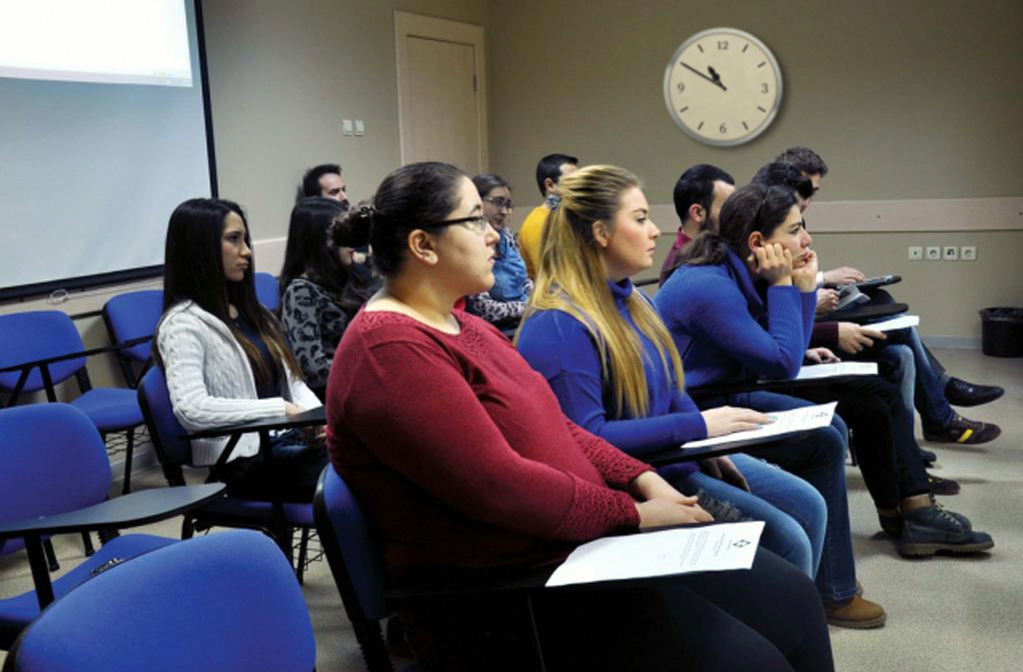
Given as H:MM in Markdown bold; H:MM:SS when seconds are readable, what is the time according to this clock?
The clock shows **10:50**
